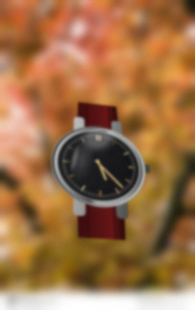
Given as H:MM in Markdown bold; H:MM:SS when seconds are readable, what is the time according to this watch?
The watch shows **5:23**
